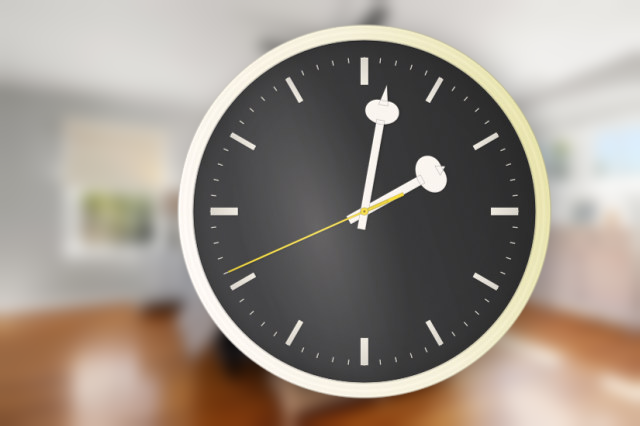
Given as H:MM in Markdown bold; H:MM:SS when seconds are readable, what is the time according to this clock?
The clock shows **2:01:41**
